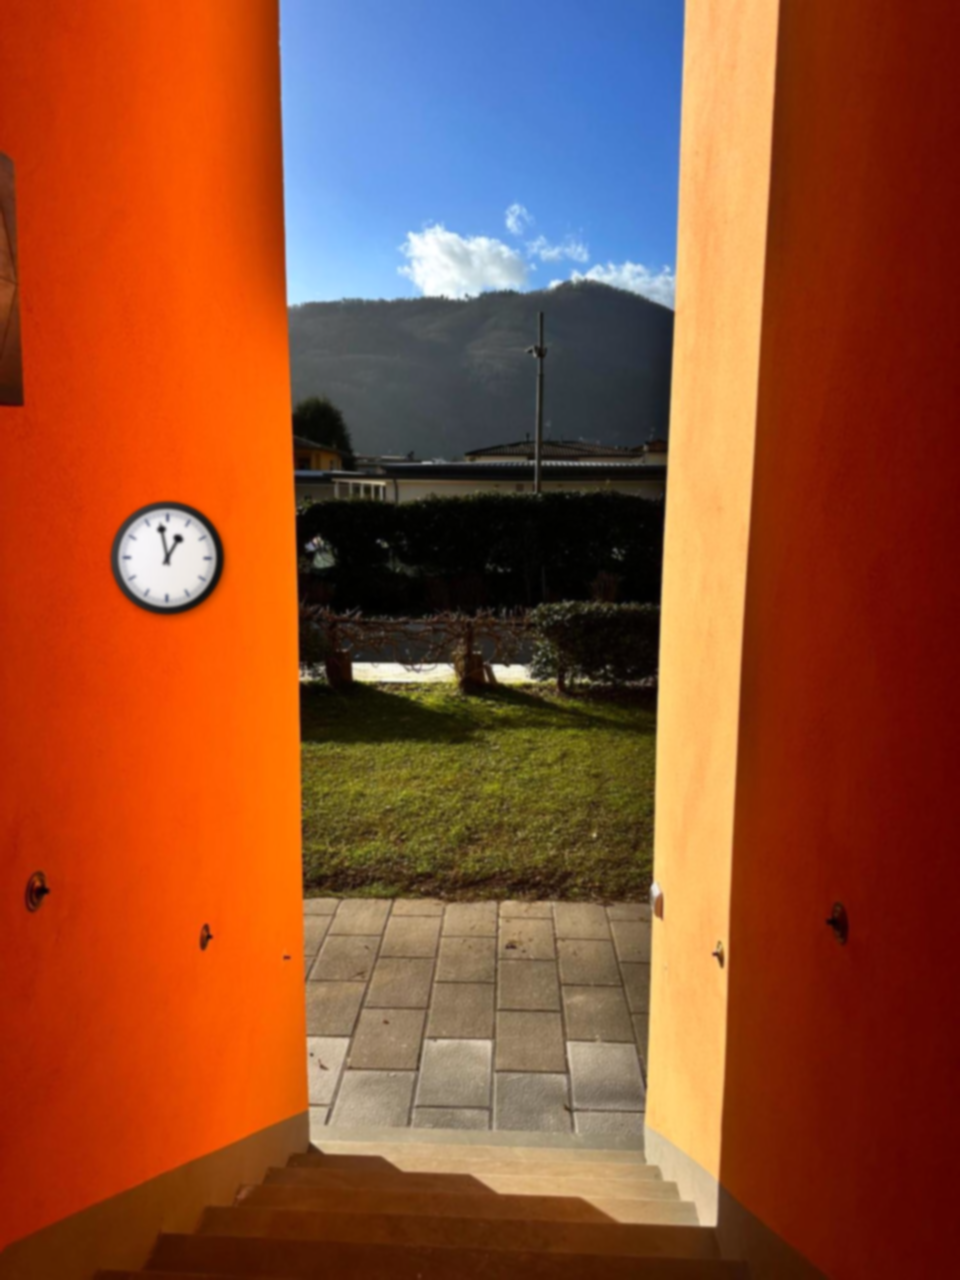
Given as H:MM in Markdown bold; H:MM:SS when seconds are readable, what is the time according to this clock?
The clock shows **12:58**
